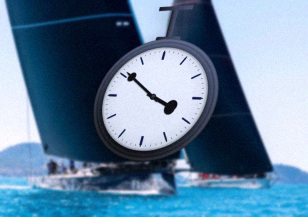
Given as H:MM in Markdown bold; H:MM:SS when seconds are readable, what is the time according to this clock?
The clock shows **3:51**
